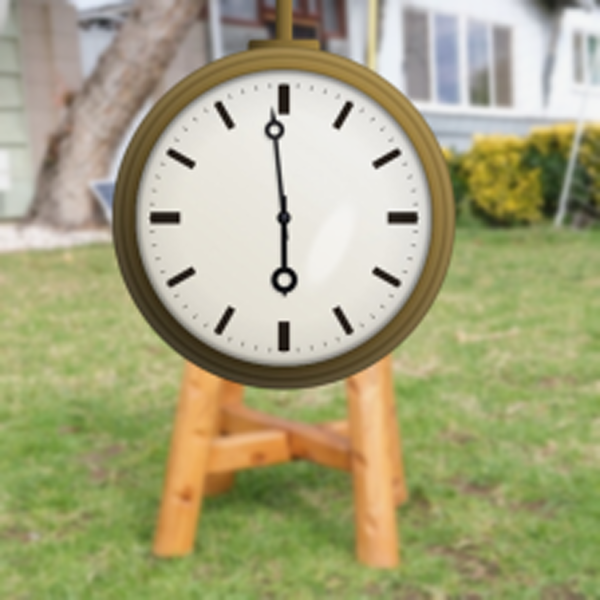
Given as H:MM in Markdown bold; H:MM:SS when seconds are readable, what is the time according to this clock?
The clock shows **5:59**
